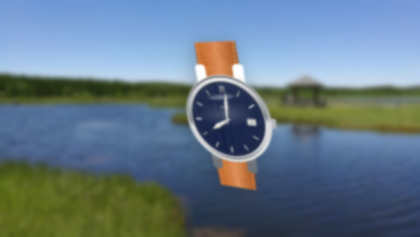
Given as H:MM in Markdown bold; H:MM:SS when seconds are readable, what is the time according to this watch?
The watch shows **8:01**
